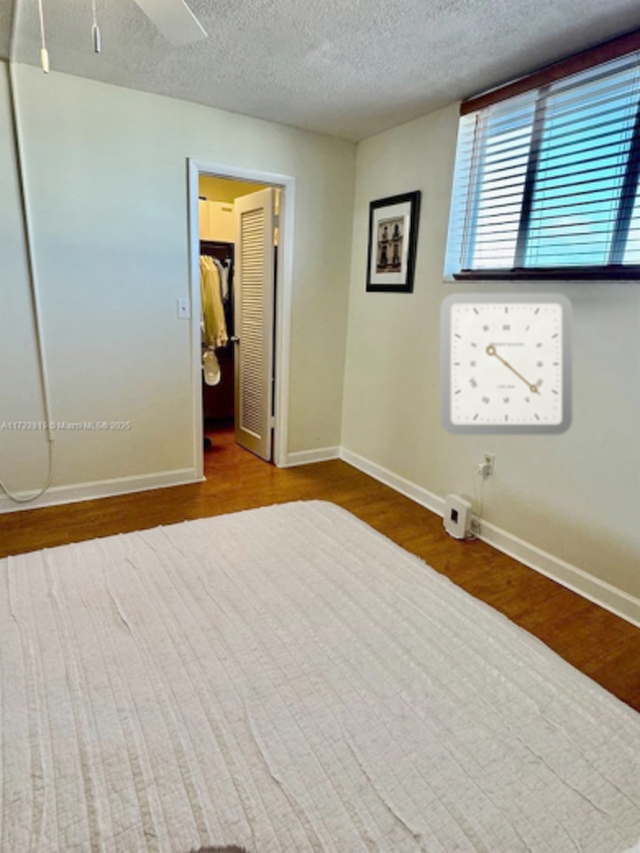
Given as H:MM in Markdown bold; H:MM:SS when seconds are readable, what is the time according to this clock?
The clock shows **10:22**
